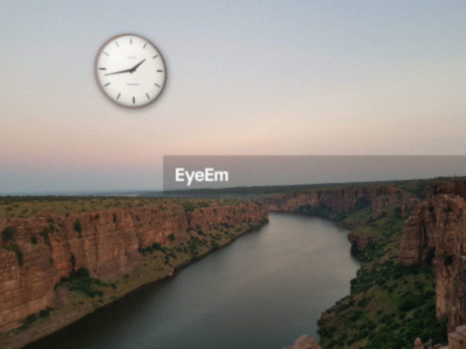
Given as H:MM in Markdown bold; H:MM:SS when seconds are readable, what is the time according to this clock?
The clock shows **1:43**
